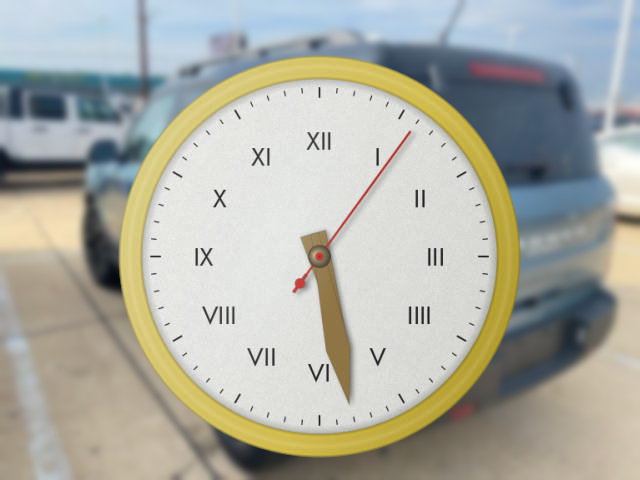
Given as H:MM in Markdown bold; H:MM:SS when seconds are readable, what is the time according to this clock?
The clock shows **5:28:06**
